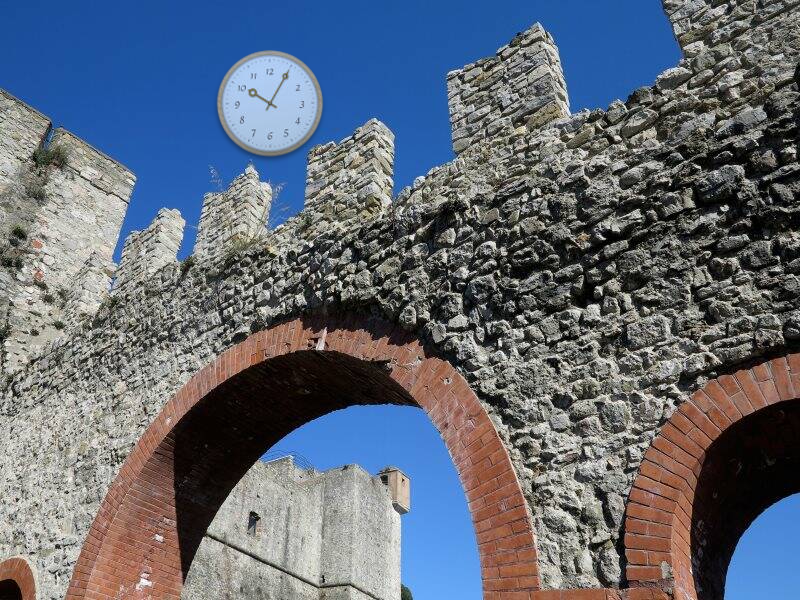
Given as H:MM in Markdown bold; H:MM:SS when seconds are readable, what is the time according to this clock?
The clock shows **10:05**
